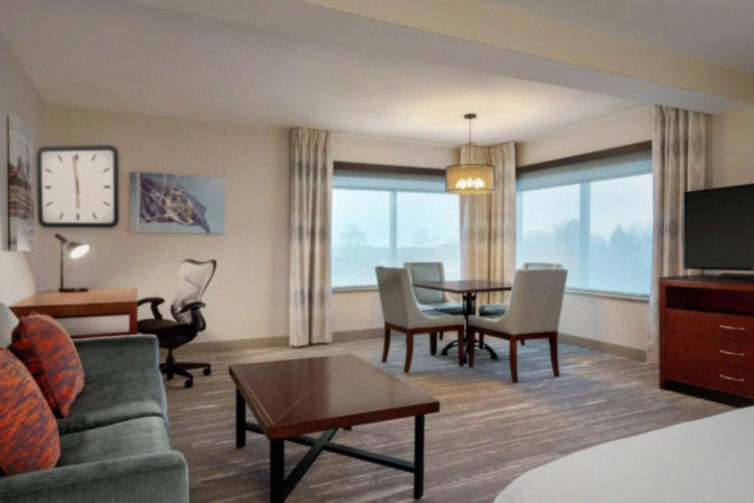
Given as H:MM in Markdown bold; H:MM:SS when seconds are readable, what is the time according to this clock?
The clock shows **5:59**
